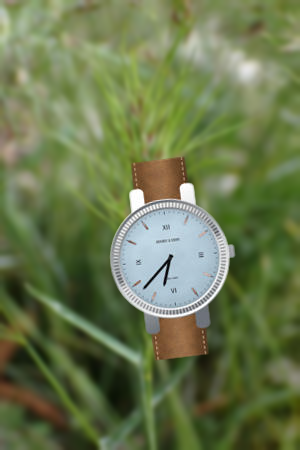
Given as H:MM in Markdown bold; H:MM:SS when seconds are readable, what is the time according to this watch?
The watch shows **6:38**
